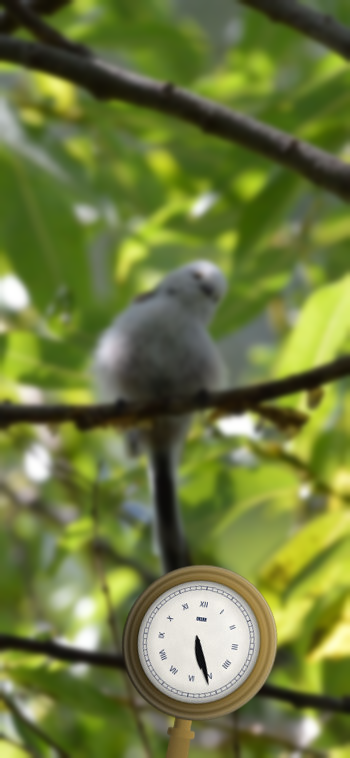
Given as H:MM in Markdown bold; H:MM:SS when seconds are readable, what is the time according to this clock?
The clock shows **5:26**
